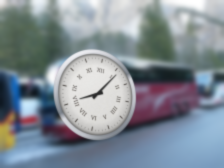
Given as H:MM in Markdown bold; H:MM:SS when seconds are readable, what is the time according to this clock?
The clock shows **8:06**
